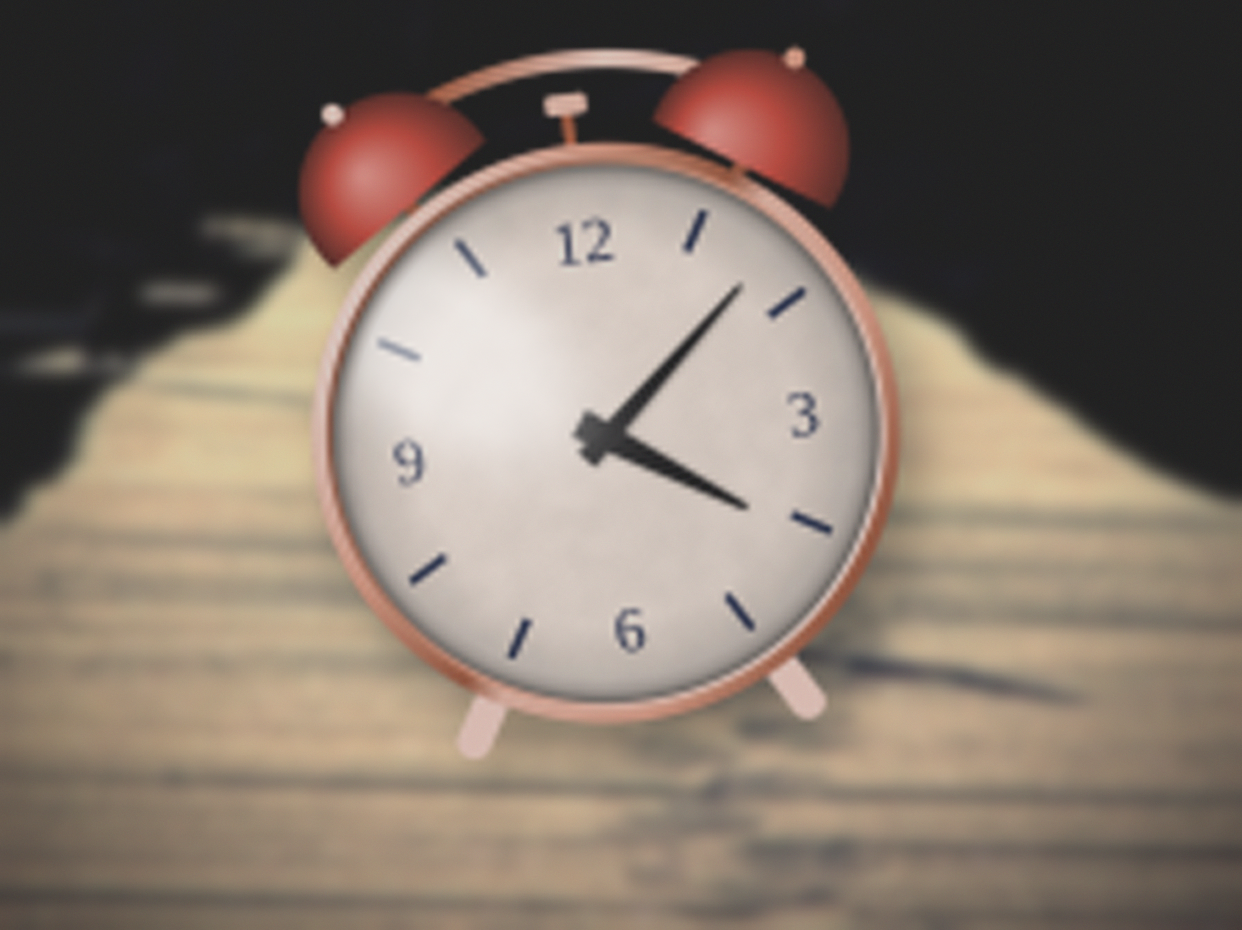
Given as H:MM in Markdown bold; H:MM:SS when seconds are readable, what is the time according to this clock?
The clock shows **4:08**
